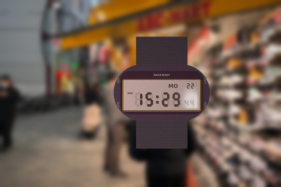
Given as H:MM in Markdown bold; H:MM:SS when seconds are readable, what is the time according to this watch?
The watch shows **15:29:44**
